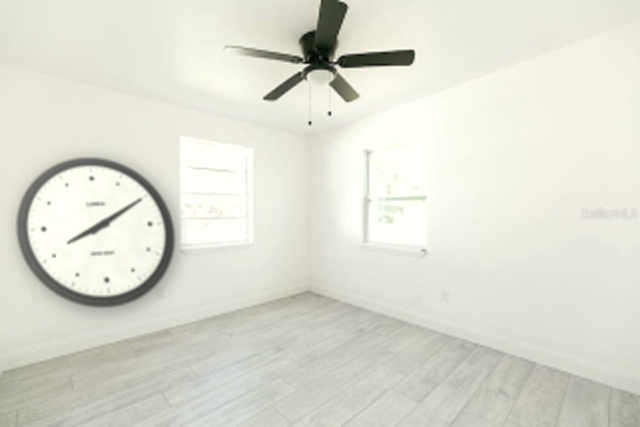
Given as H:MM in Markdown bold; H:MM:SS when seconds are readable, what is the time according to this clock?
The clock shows **8:10**
